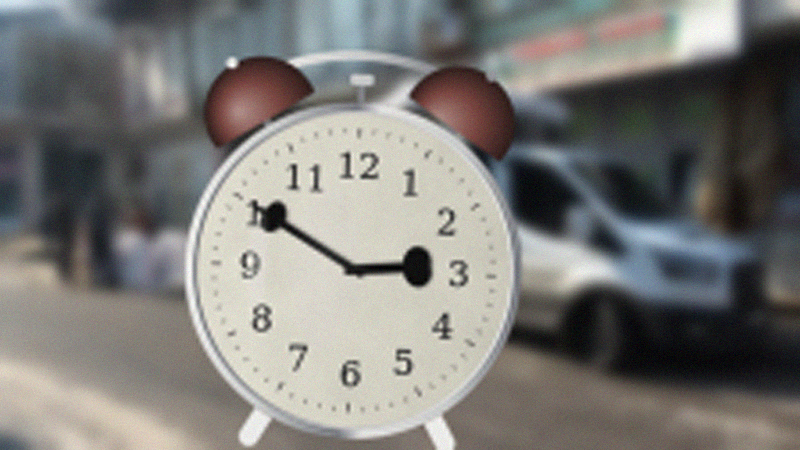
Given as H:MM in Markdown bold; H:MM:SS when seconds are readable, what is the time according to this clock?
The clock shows **2:50**
